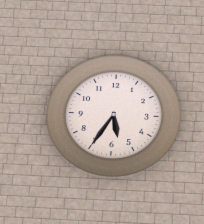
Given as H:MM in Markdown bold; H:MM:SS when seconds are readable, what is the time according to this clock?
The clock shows **5:35**
